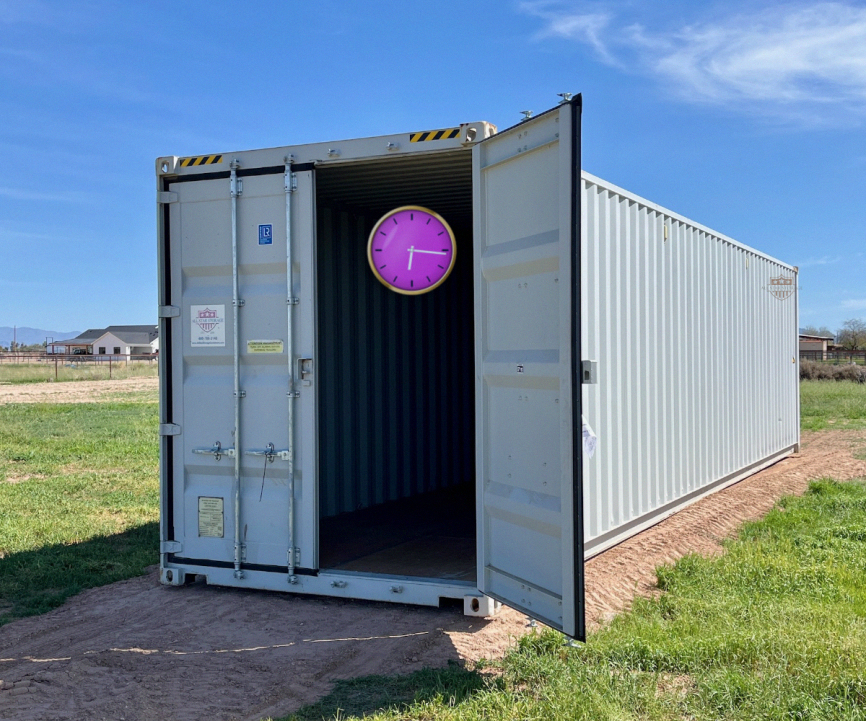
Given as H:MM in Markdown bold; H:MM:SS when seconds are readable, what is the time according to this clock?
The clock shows **6:16**
